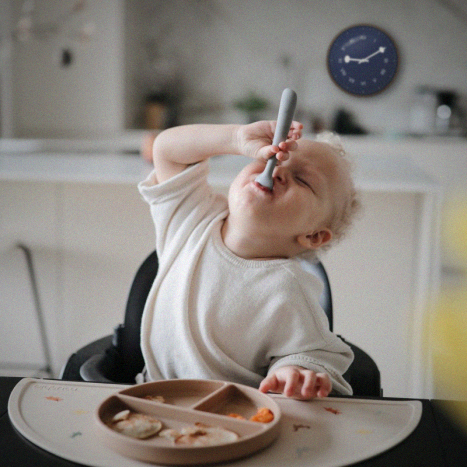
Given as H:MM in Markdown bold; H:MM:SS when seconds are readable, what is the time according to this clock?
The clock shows **9:10**
